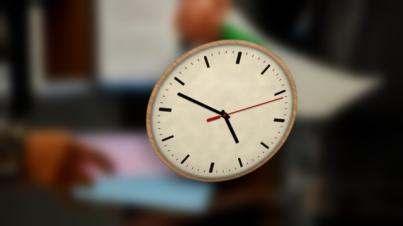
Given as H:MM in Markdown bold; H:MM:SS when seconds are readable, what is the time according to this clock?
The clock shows **4:48:11**
